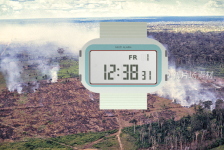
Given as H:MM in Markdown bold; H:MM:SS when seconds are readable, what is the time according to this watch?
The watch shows **12:38:31**
